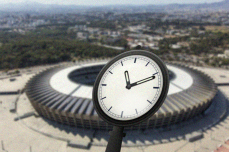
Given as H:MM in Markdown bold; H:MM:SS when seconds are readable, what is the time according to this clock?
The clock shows **11:11**
